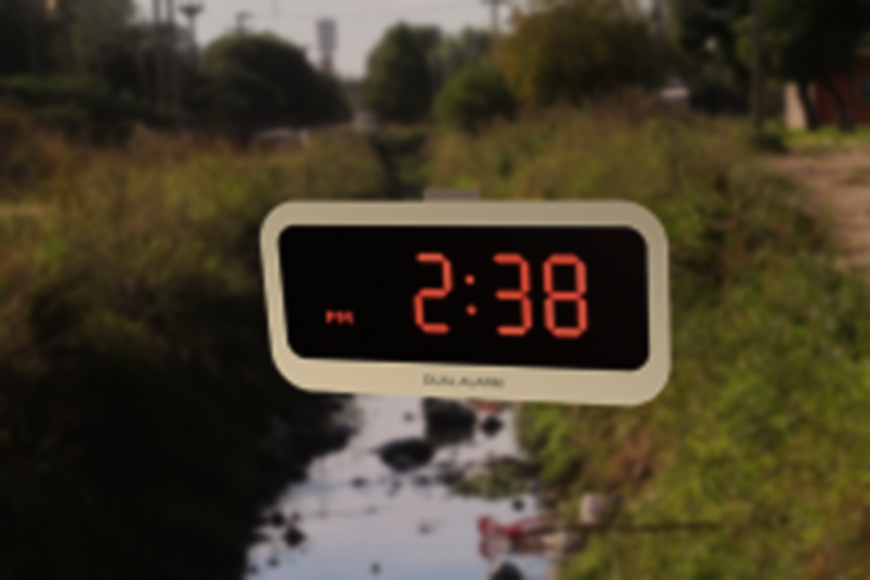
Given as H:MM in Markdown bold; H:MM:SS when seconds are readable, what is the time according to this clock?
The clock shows **2:38**
